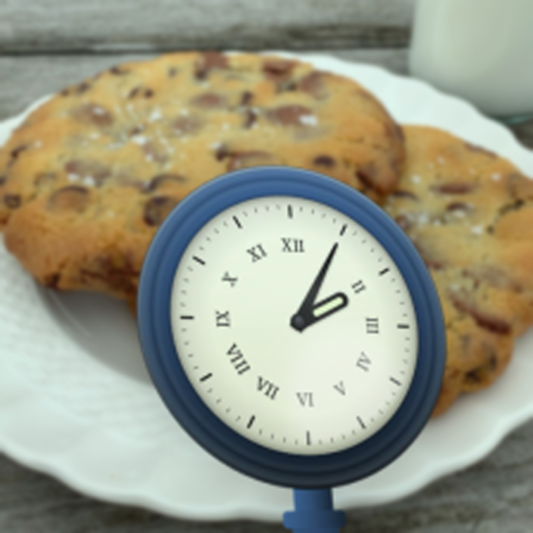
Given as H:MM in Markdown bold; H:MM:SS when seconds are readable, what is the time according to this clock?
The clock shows **2:05**
